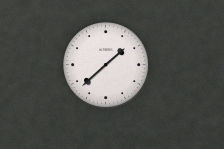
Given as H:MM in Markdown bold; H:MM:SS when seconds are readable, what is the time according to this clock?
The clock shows **1:38**
